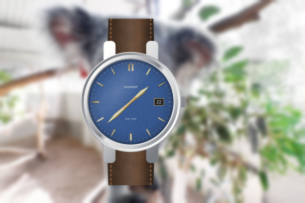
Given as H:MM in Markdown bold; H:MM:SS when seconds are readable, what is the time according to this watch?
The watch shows **1:38**
